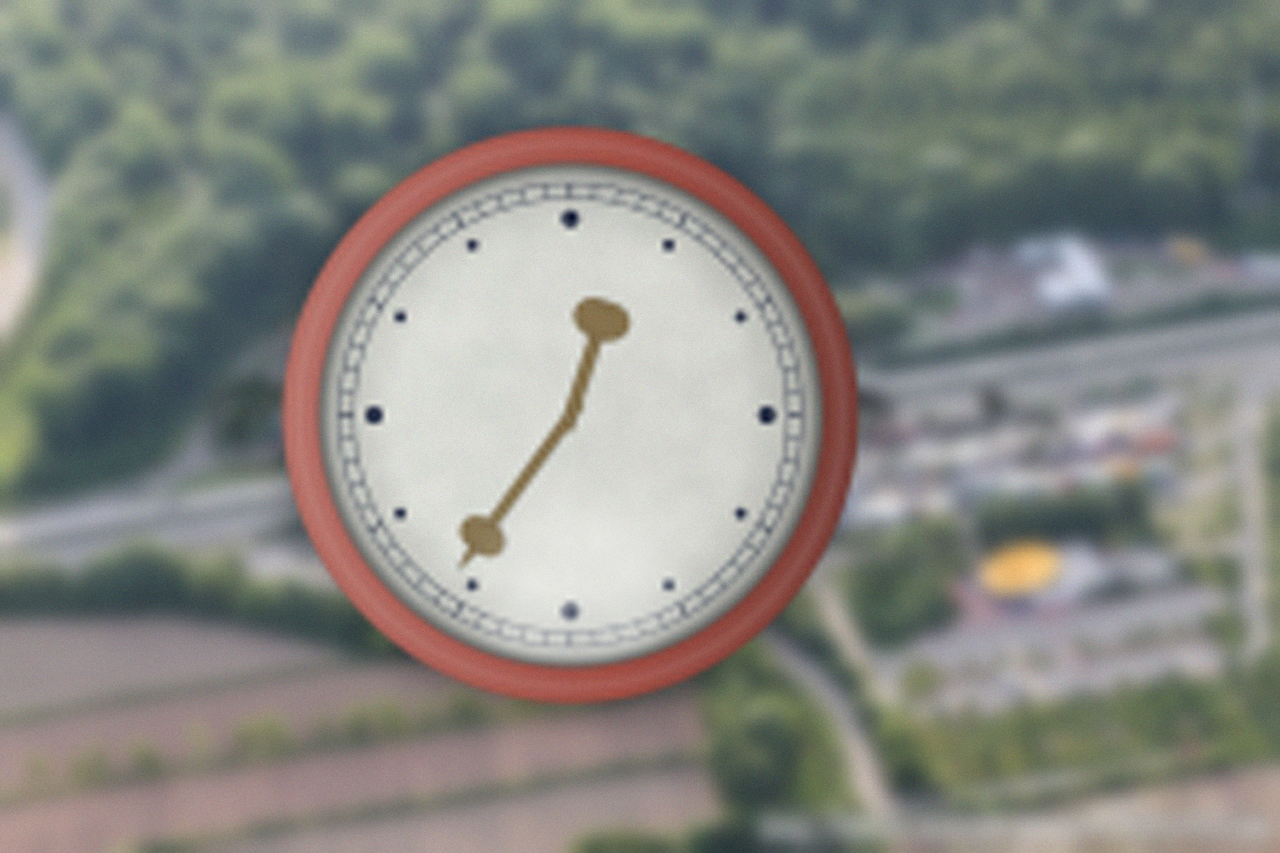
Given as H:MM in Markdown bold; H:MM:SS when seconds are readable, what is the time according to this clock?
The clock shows **12:36**
